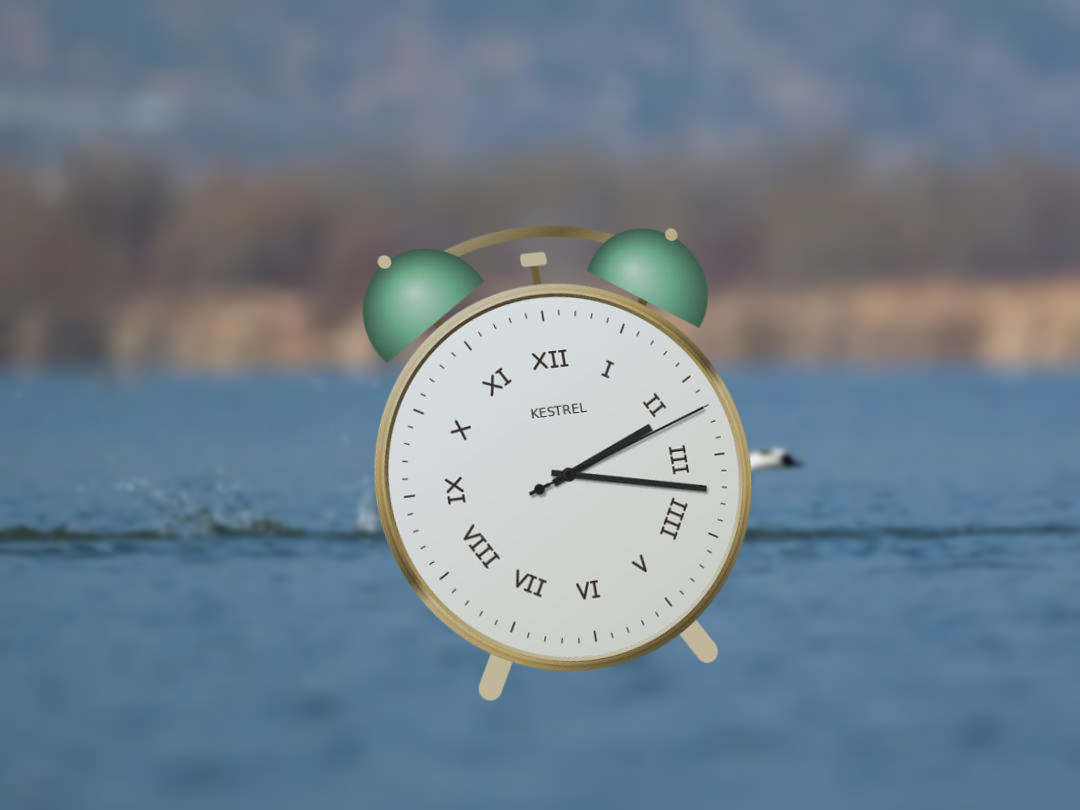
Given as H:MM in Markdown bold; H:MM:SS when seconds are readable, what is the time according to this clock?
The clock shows **2:17:12**
